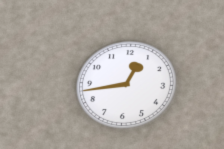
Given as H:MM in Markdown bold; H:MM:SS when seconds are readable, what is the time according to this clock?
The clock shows **12:43**
